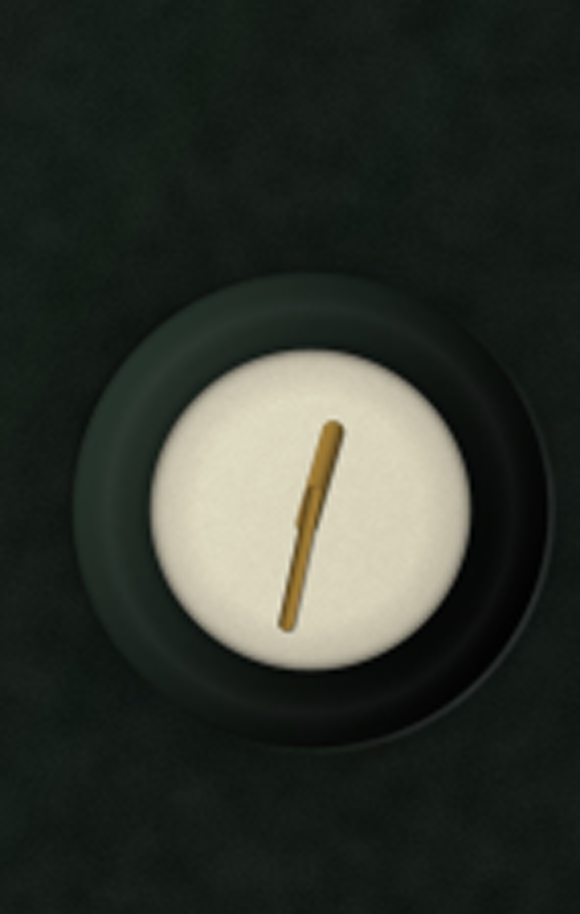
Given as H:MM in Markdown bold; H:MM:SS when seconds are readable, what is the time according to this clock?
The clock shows **12:32**
